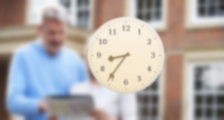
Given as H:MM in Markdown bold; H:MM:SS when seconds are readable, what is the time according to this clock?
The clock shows **8:36**
